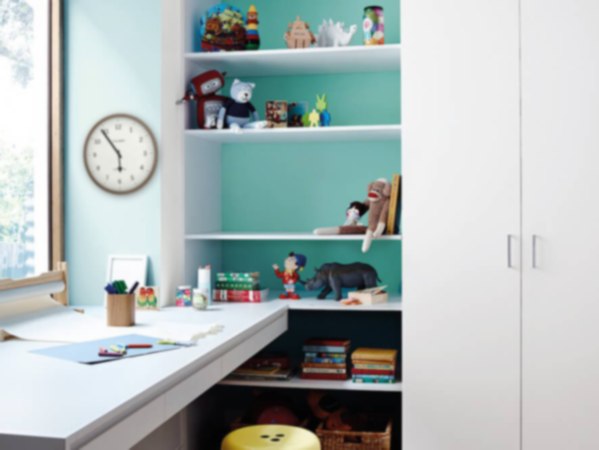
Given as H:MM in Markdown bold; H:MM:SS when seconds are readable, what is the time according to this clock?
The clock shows **5:54**
